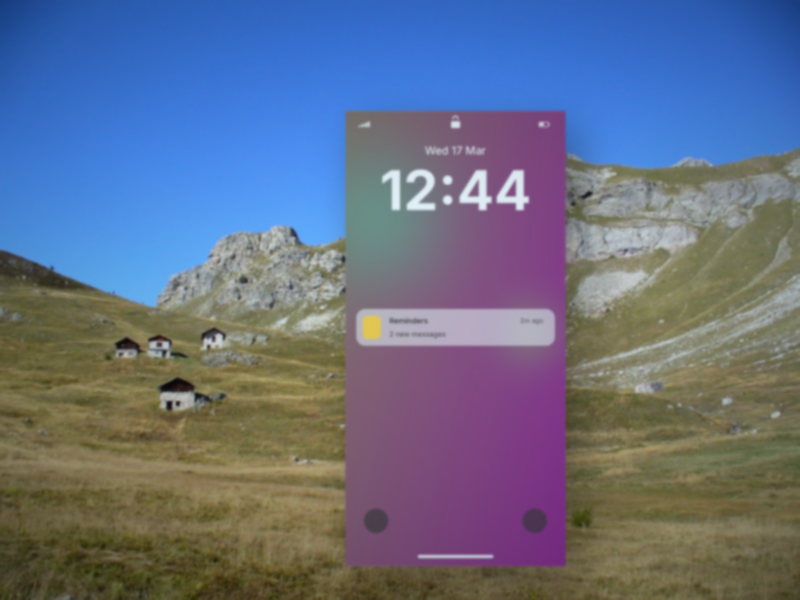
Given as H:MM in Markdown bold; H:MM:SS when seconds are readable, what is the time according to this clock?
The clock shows **12:44**
